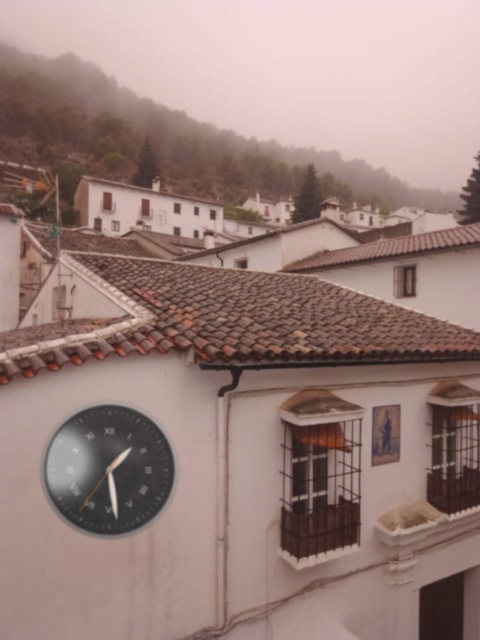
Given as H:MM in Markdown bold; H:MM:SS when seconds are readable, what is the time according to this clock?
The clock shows **1:28:36**
